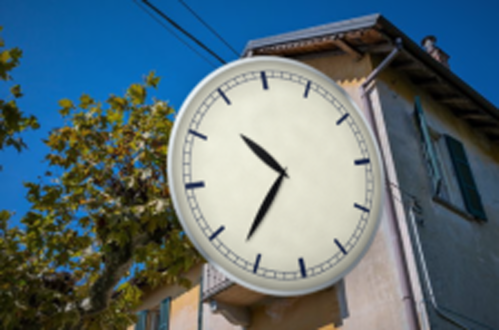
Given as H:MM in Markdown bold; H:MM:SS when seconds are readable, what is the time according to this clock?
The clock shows **10:37**
